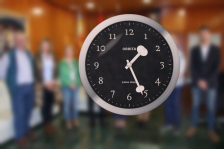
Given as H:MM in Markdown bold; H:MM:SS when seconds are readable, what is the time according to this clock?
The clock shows **1:26**
